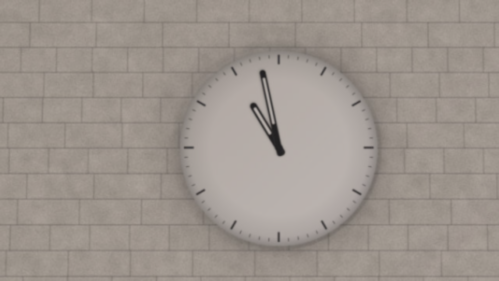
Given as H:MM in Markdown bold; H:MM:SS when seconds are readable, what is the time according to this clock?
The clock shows **10:58**
